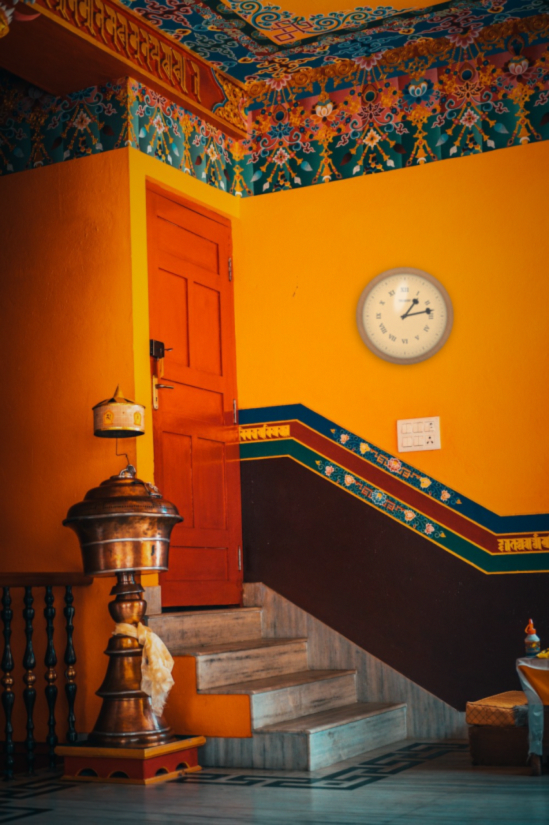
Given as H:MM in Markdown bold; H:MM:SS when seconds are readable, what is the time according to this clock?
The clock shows **1:13**
